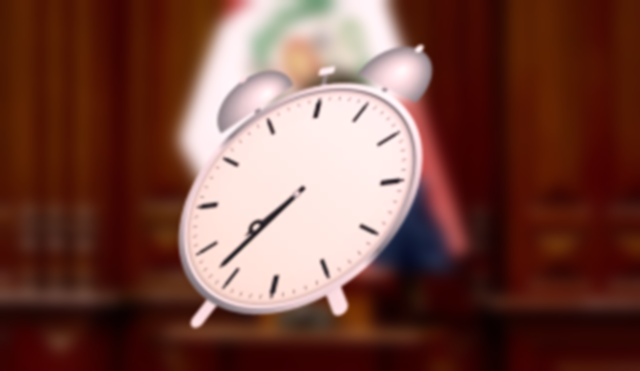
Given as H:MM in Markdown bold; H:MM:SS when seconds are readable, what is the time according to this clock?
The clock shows **7:37**
